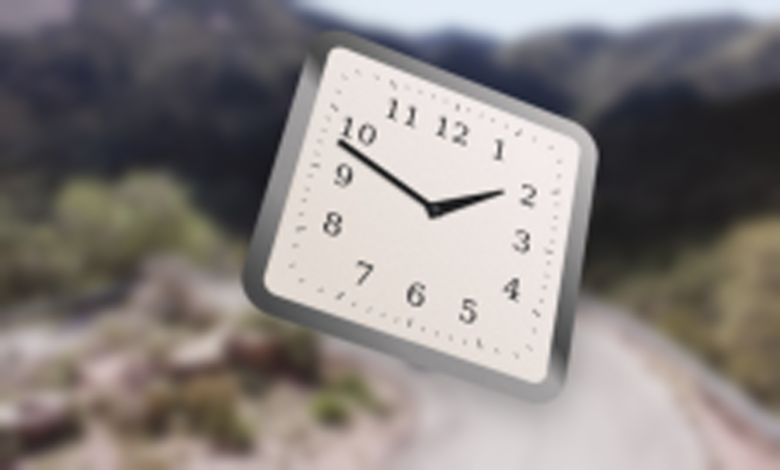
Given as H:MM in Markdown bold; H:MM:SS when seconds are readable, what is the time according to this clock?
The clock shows **1:48**
